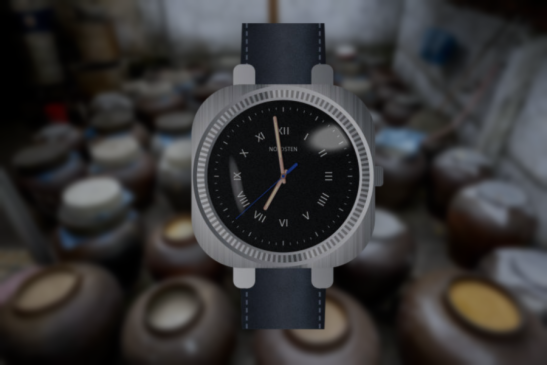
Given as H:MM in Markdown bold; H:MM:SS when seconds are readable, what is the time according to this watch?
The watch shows **6:58:38**
